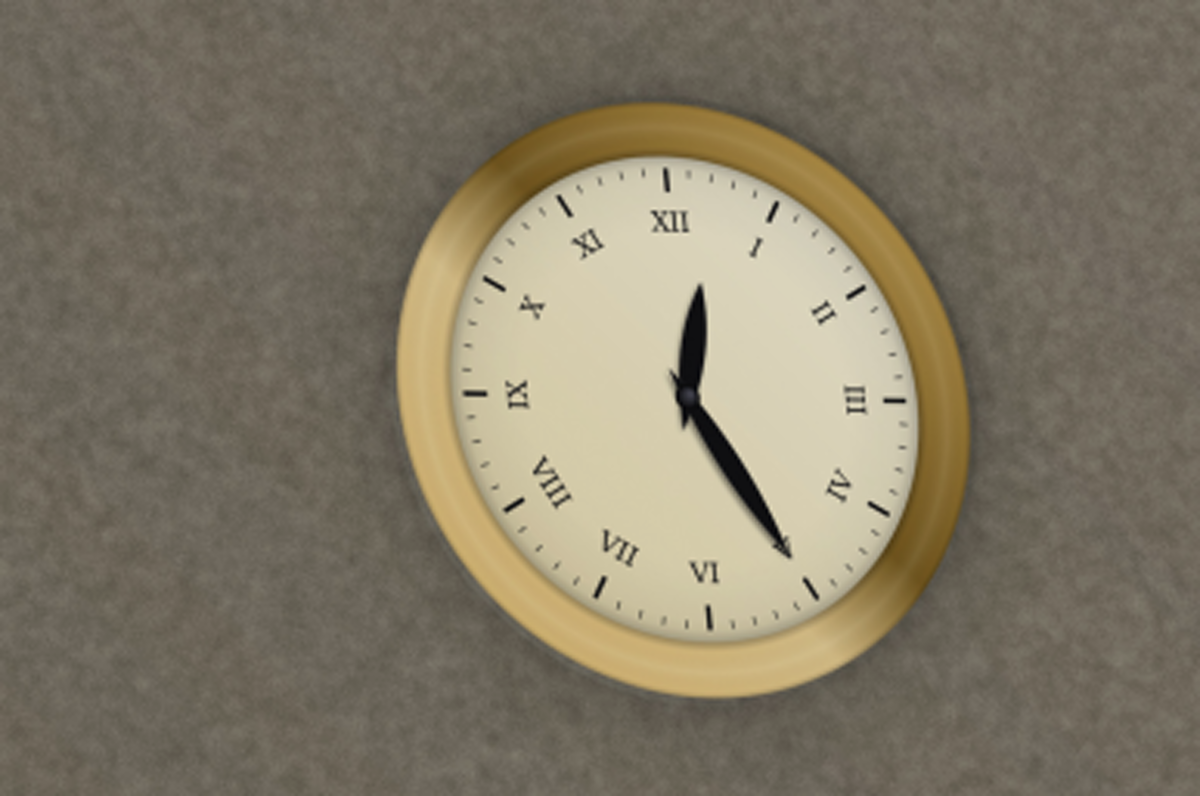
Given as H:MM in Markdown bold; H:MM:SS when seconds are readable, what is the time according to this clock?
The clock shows **12:25**
